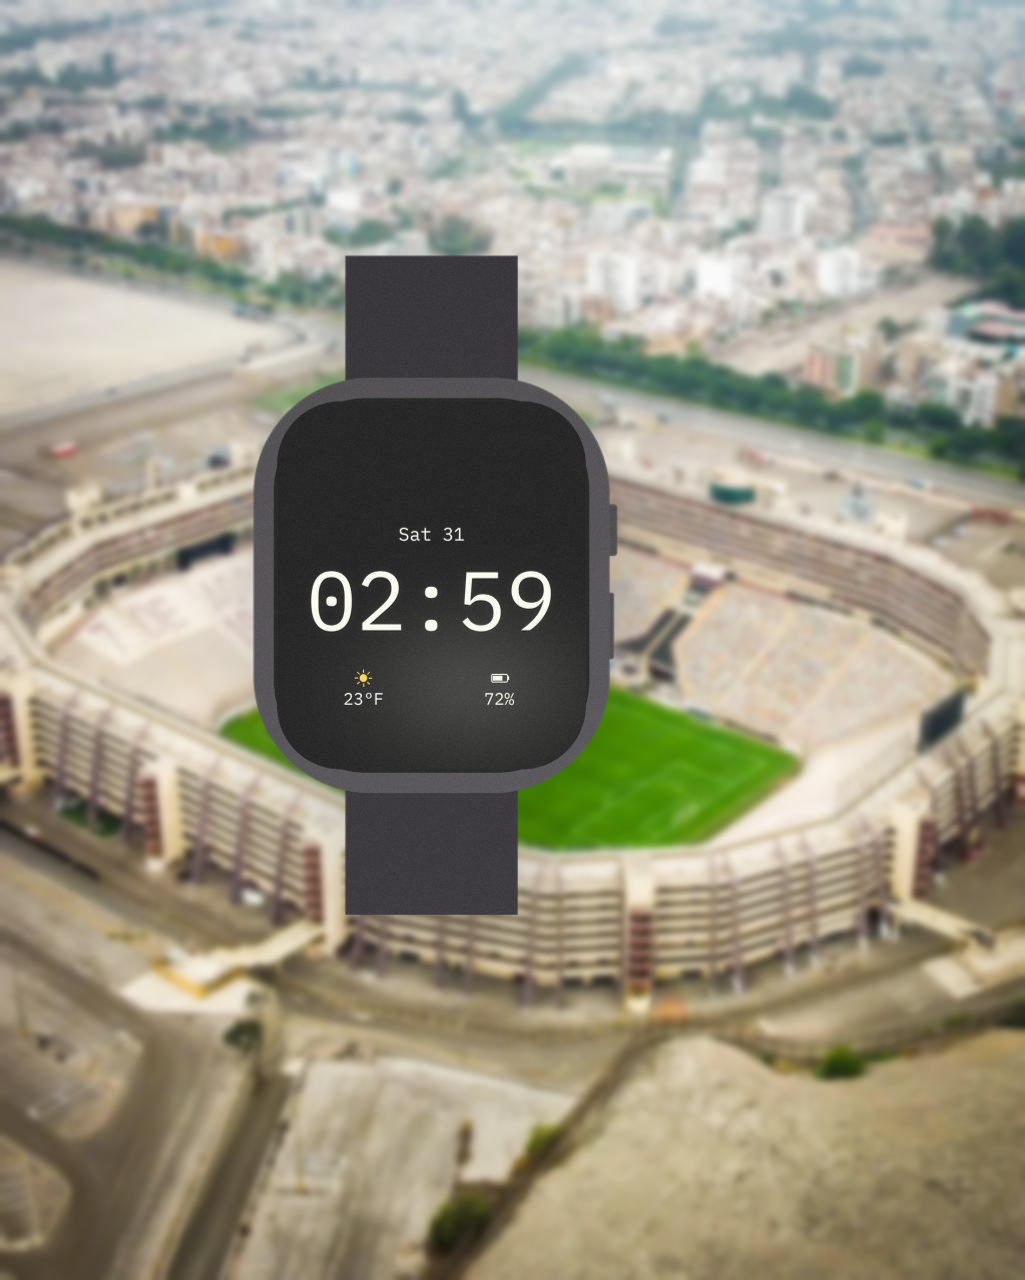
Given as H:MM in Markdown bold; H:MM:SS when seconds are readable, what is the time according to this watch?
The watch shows **2:59**
